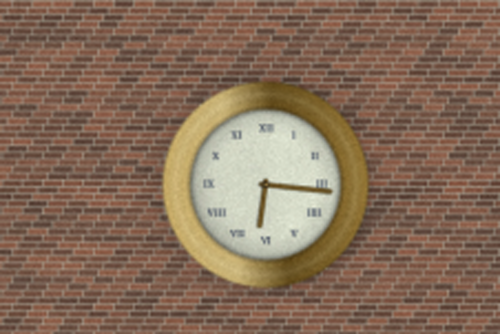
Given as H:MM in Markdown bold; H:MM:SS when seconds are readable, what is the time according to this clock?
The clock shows **6:16**
